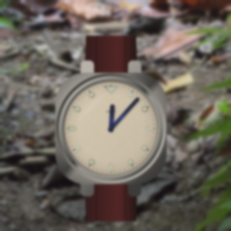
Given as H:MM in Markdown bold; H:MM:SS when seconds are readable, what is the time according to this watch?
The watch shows **12:07**
